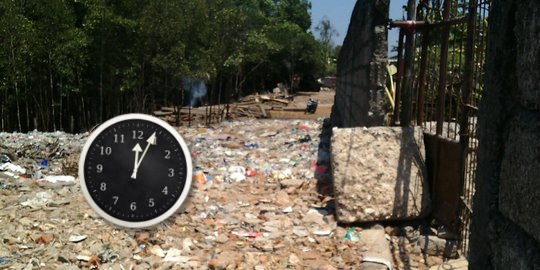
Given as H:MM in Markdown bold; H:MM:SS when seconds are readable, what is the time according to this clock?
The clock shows **12:04**
